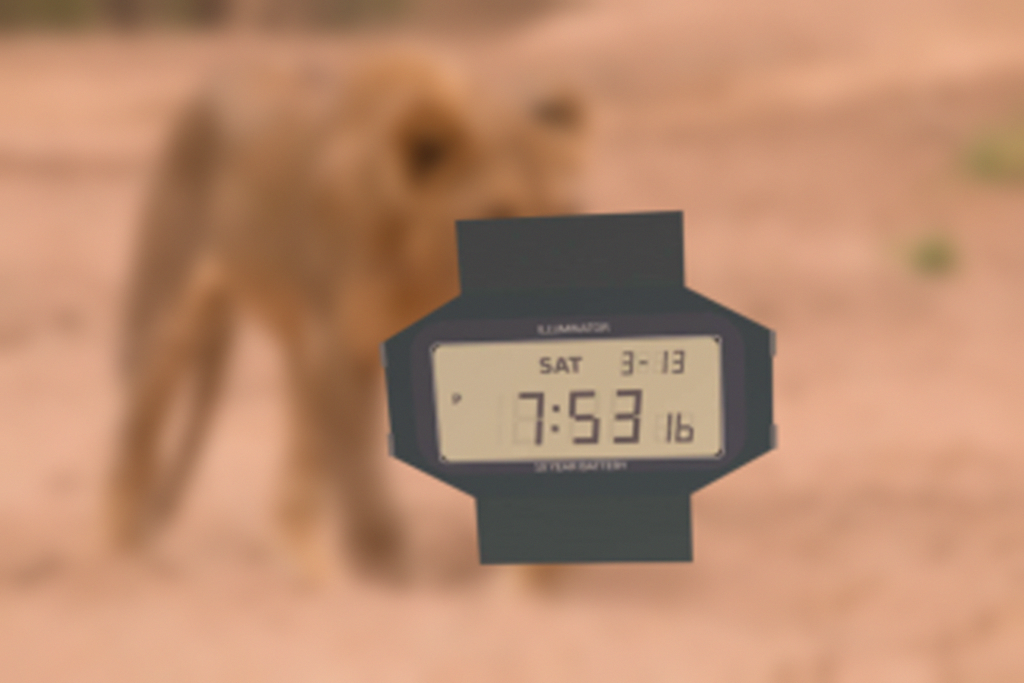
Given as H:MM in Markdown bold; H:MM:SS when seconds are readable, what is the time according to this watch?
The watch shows **7:53:16**
